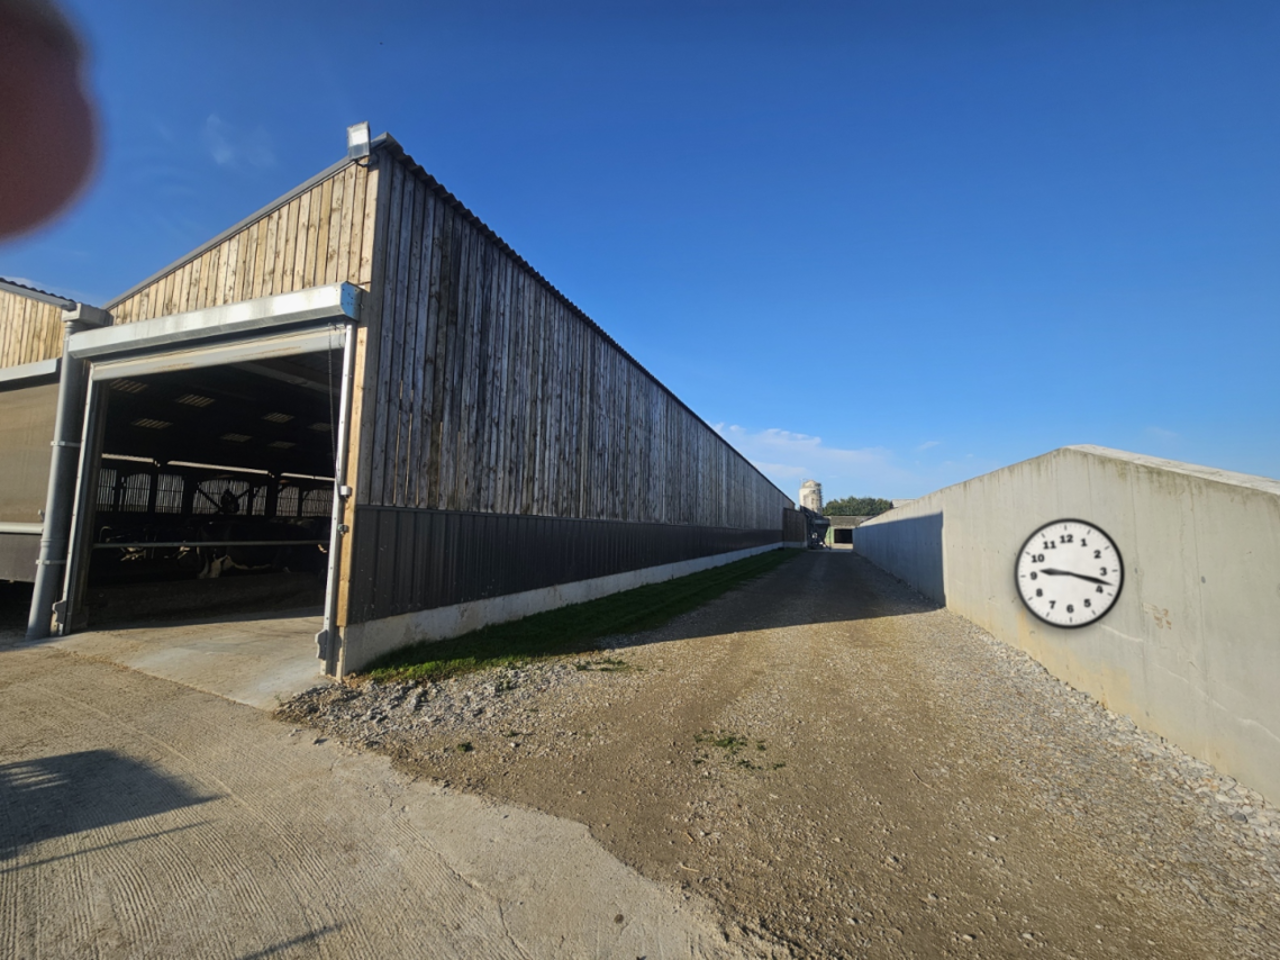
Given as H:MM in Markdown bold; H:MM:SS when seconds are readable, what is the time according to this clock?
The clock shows **9:18**
